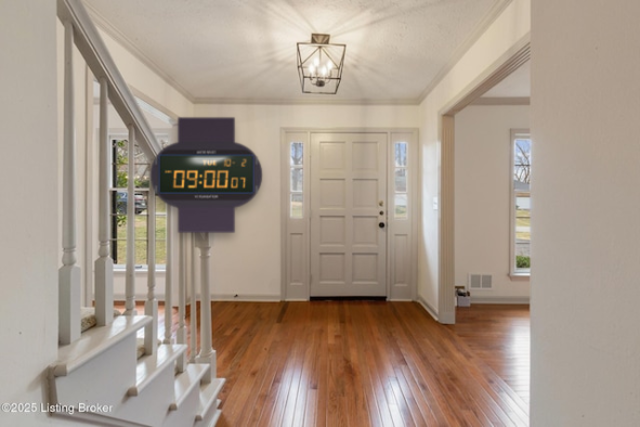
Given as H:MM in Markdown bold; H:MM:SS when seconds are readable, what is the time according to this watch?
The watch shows **9:00:07**
